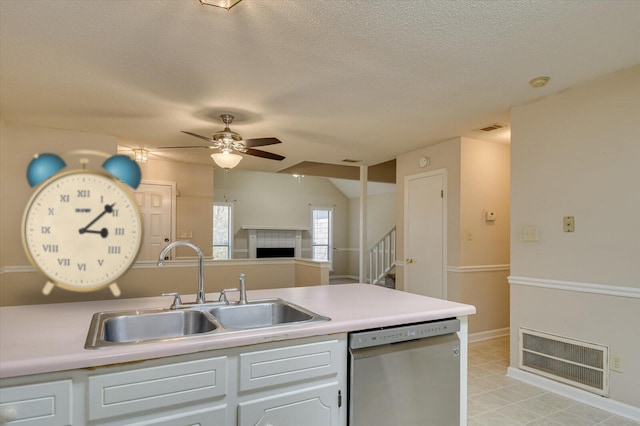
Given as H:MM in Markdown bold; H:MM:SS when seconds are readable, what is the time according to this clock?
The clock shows **3:08**
